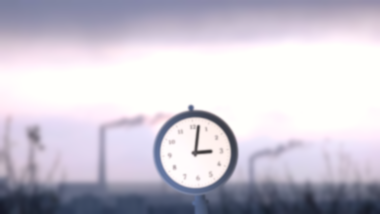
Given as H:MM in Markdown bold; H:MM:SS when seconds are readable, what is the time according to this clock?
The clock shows **3:02**
